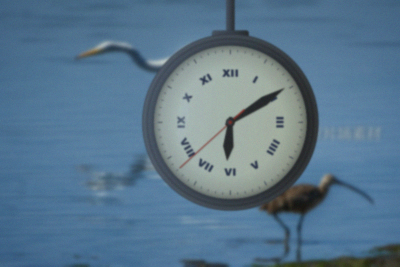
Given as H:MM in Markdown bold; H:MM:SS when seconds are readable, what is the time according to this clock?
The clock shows **6:09:38**
